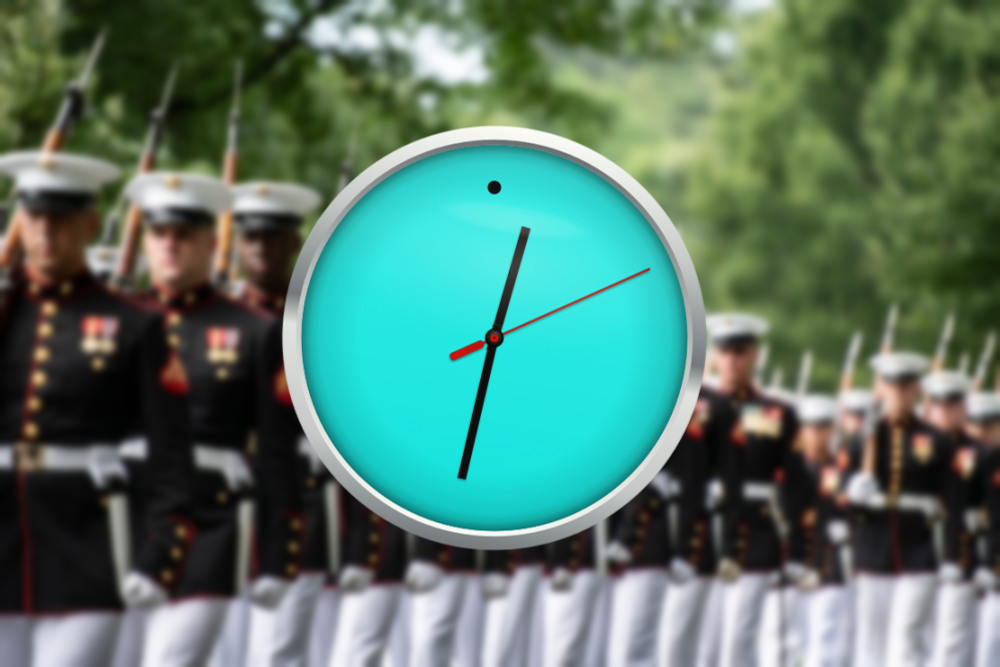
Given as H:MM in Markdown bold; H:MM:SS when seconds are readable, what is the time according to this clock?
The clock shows **12:32:11**
